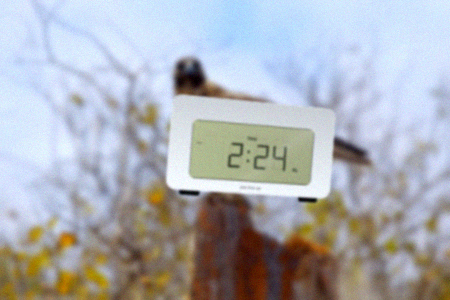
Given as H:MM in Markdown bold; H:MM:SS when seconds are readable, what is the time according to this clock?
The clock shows **2:24**
